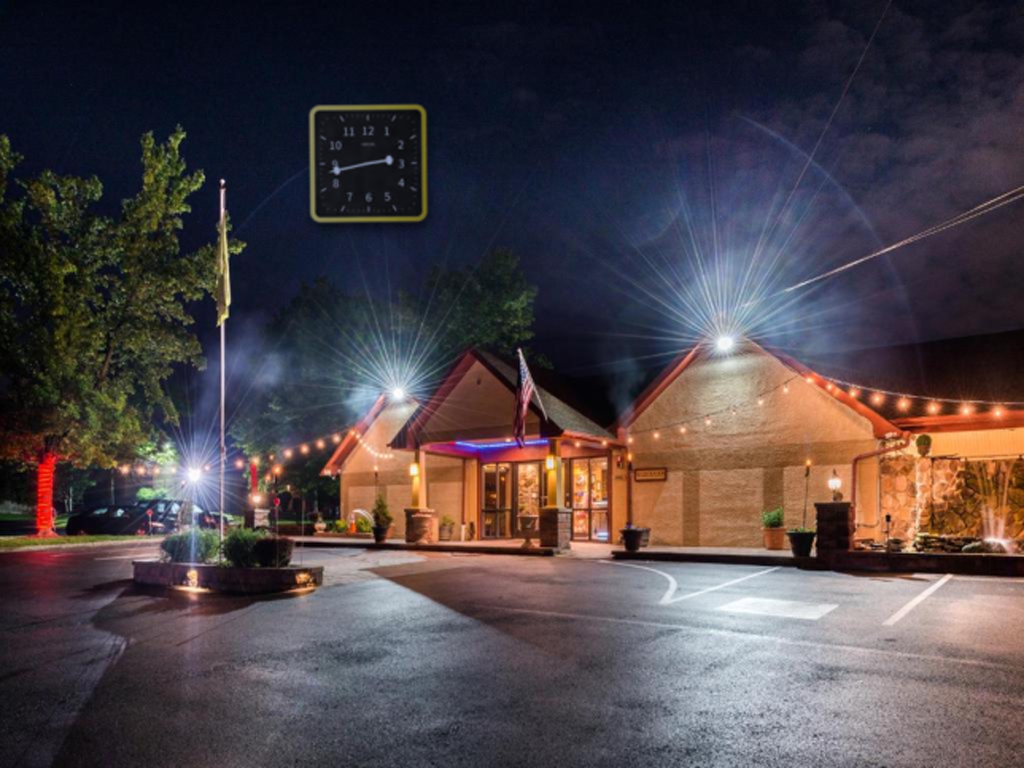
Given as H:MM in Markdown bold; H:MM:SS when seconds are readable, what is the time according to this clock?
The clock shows **2:43**
